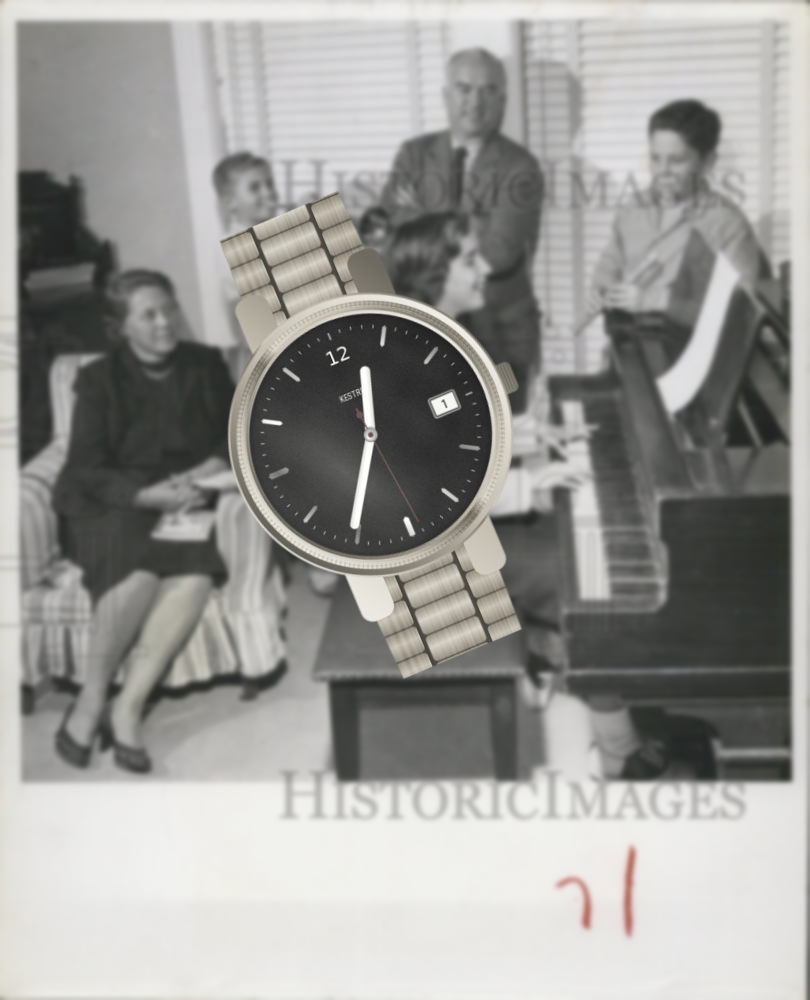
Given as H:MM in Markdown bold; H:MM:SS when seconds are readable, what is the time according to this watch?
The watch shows **12:35:29**
